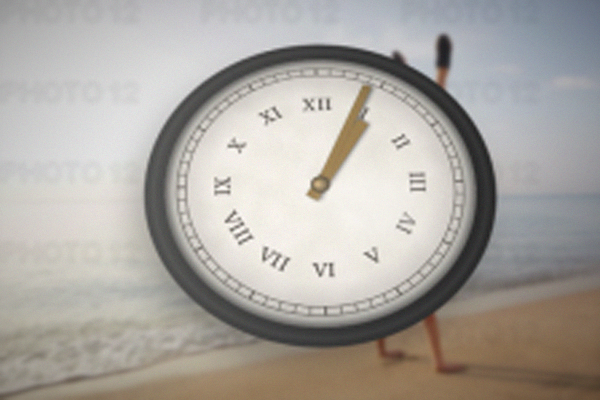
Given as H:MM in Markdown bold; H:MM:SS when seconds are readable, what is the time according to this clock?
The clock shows **1:04**
